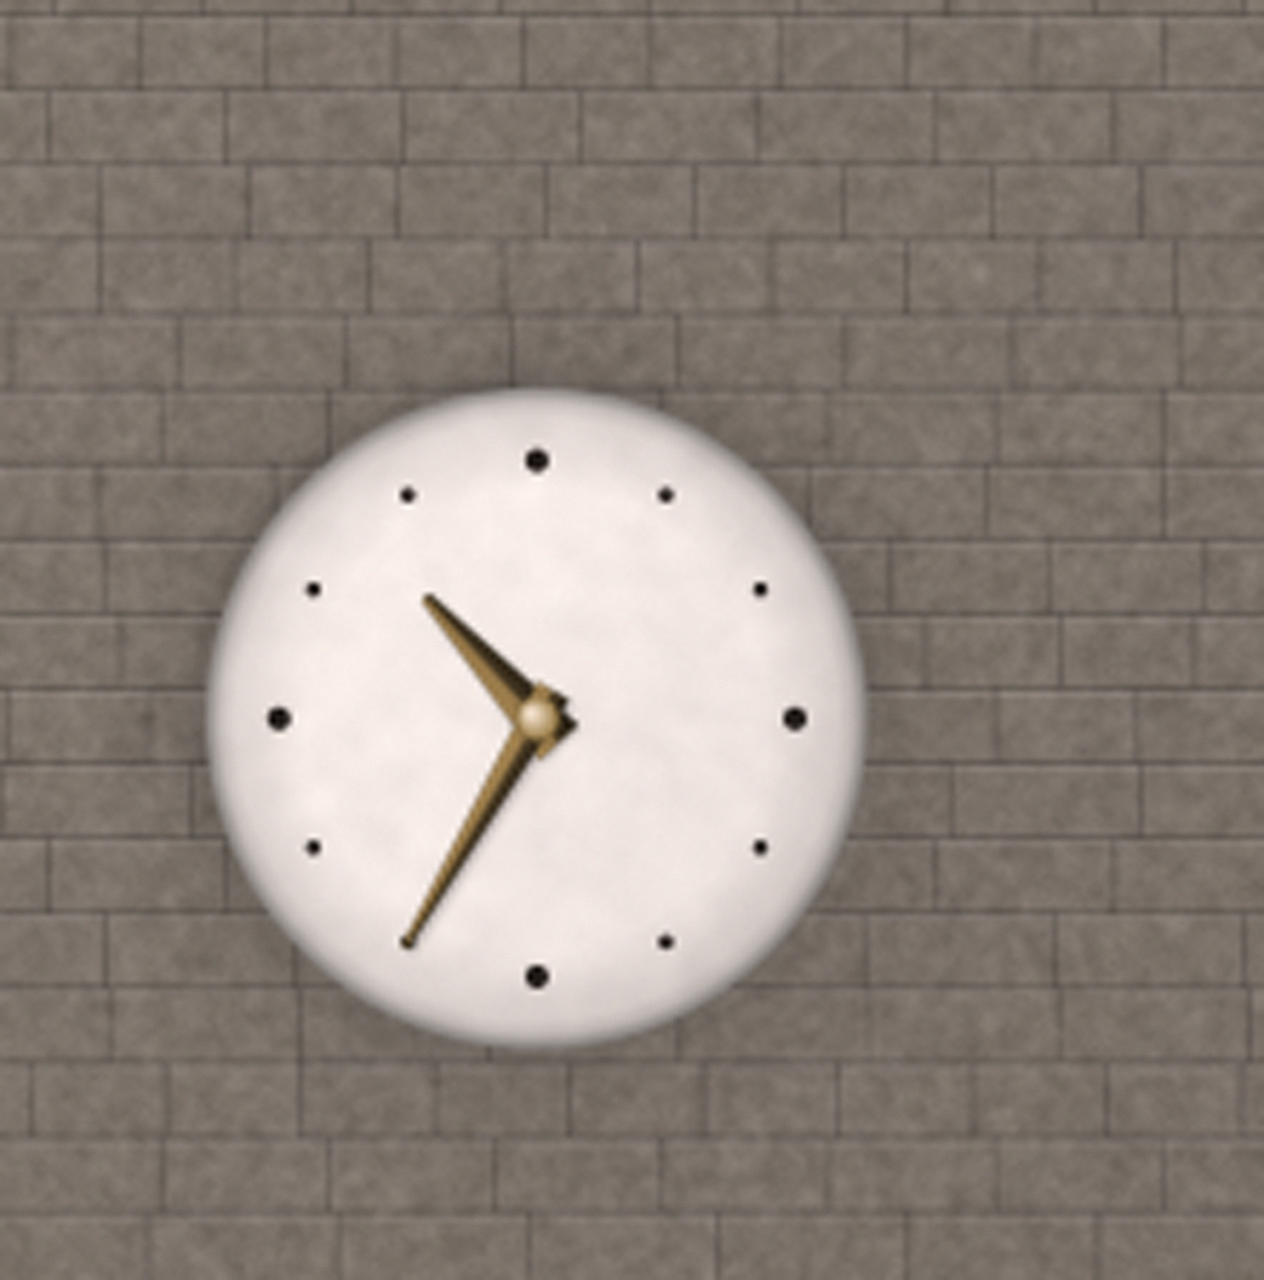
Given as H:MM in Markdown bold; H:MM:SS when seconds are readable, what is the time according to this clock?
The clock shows **10:35**
